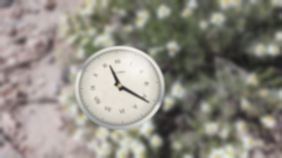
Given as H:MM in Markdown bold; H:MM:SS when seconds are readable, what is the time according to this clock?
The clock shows **11:21**
